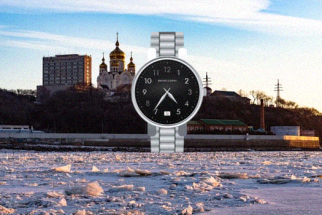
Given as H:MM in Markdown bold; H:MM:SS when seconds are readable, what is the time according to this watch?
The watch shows **4:36**
